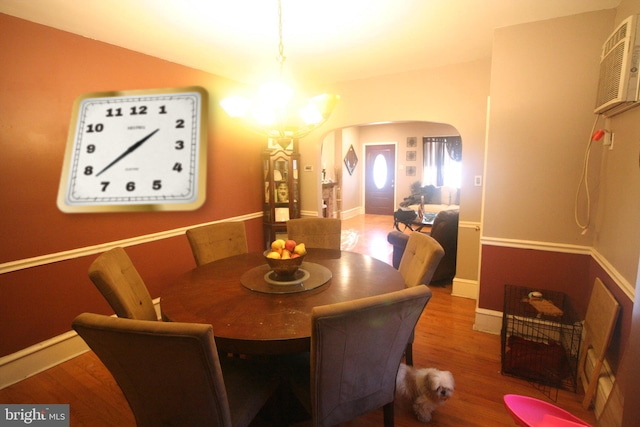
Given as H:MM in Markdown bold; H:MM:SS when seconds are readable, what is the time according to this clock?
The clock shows **1:38**
